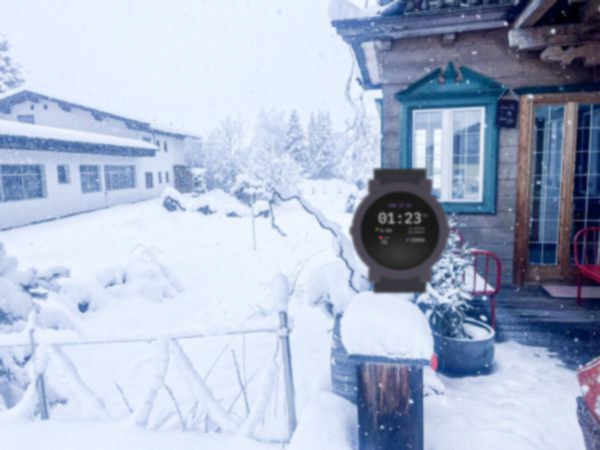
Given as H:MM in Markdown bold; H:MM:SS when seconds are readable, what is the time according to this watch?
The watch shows **1:23**
